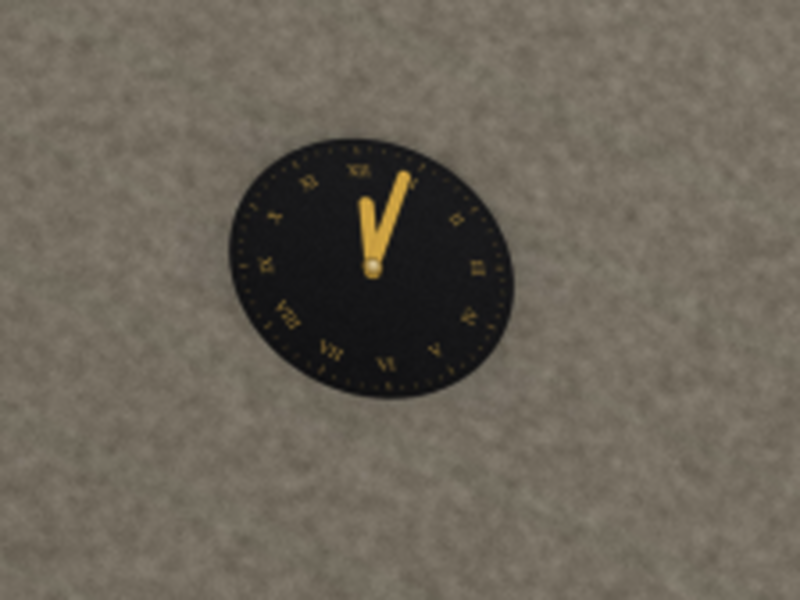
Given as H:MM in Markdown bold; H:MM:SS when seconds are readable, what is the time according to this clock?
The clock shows **12:04**
